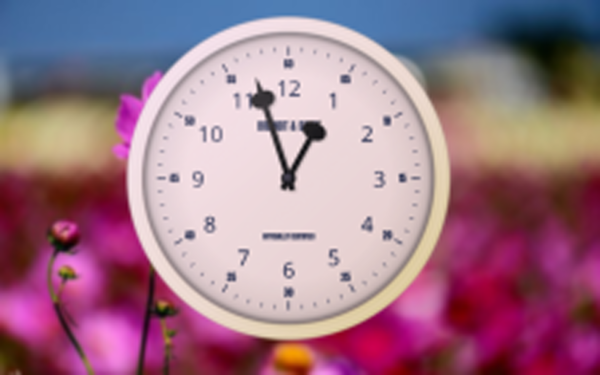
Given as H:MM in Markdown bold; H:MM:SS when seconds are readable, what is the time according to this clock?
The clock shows **12:57**
